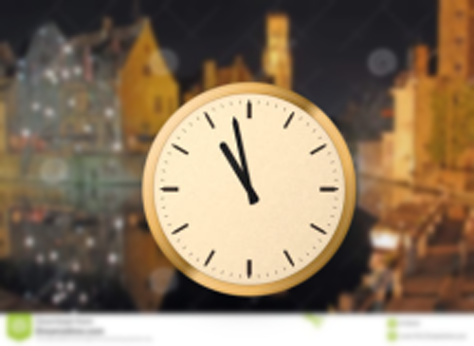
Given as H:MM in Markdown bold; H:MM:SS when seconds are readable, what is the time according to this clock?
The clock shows **10:58**
